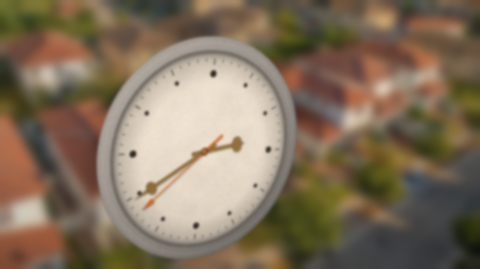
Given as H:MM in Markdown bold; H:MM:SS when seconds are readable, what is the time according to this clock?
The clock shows **2:39:38**
